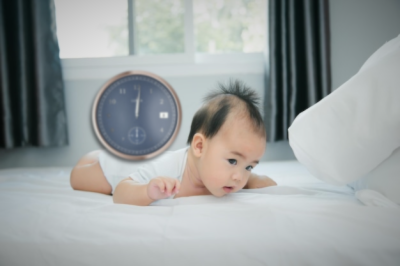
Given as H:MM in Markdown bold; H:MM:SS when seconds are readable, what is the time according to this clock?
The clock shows **12:01**
